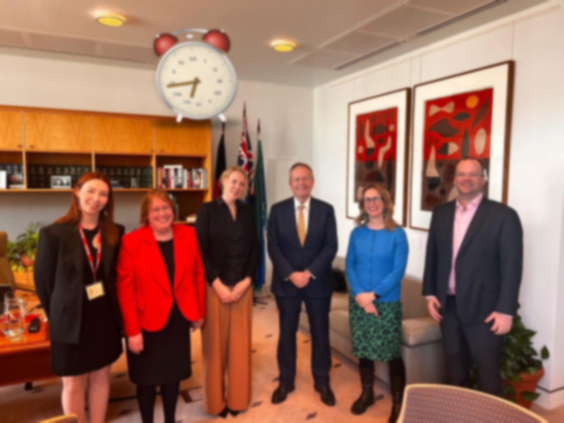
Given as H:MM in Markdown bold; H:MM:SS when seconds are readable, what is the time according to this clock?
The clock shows **6:44**
